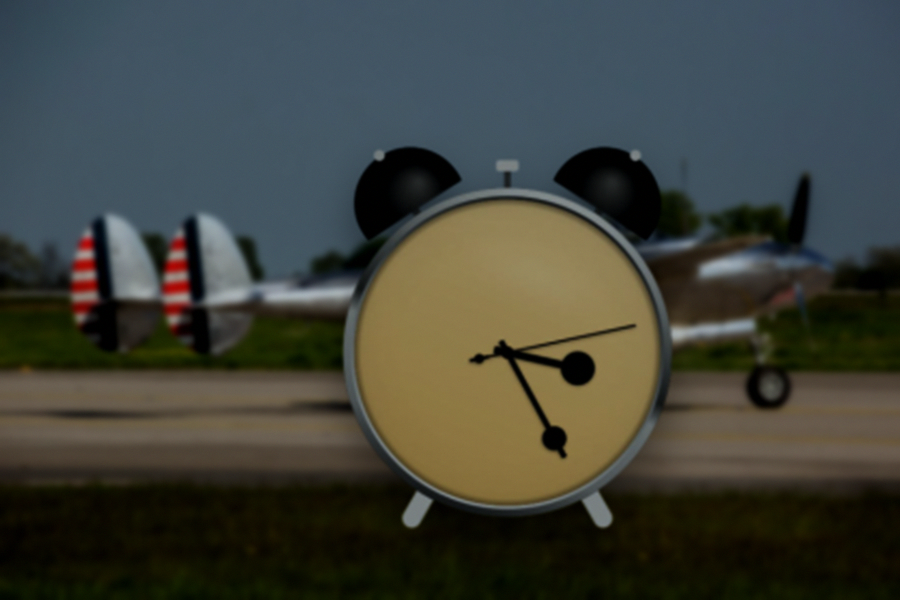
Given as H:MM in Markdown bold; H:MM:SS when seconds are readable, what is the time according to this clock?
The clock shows **3:25:13**
